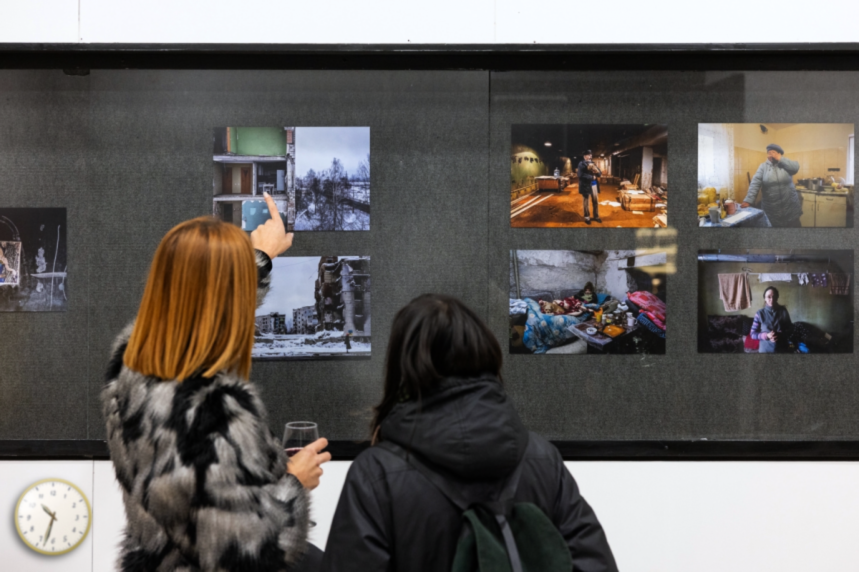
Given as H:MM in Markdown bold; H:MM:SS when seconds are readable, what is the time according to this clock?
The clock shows **10:33**
